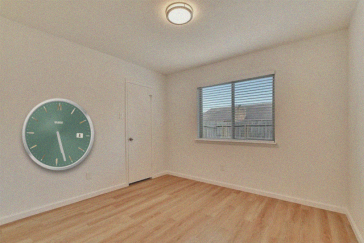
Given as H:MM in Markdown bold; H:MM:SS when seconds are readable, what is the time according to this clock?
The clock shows **5:27**
